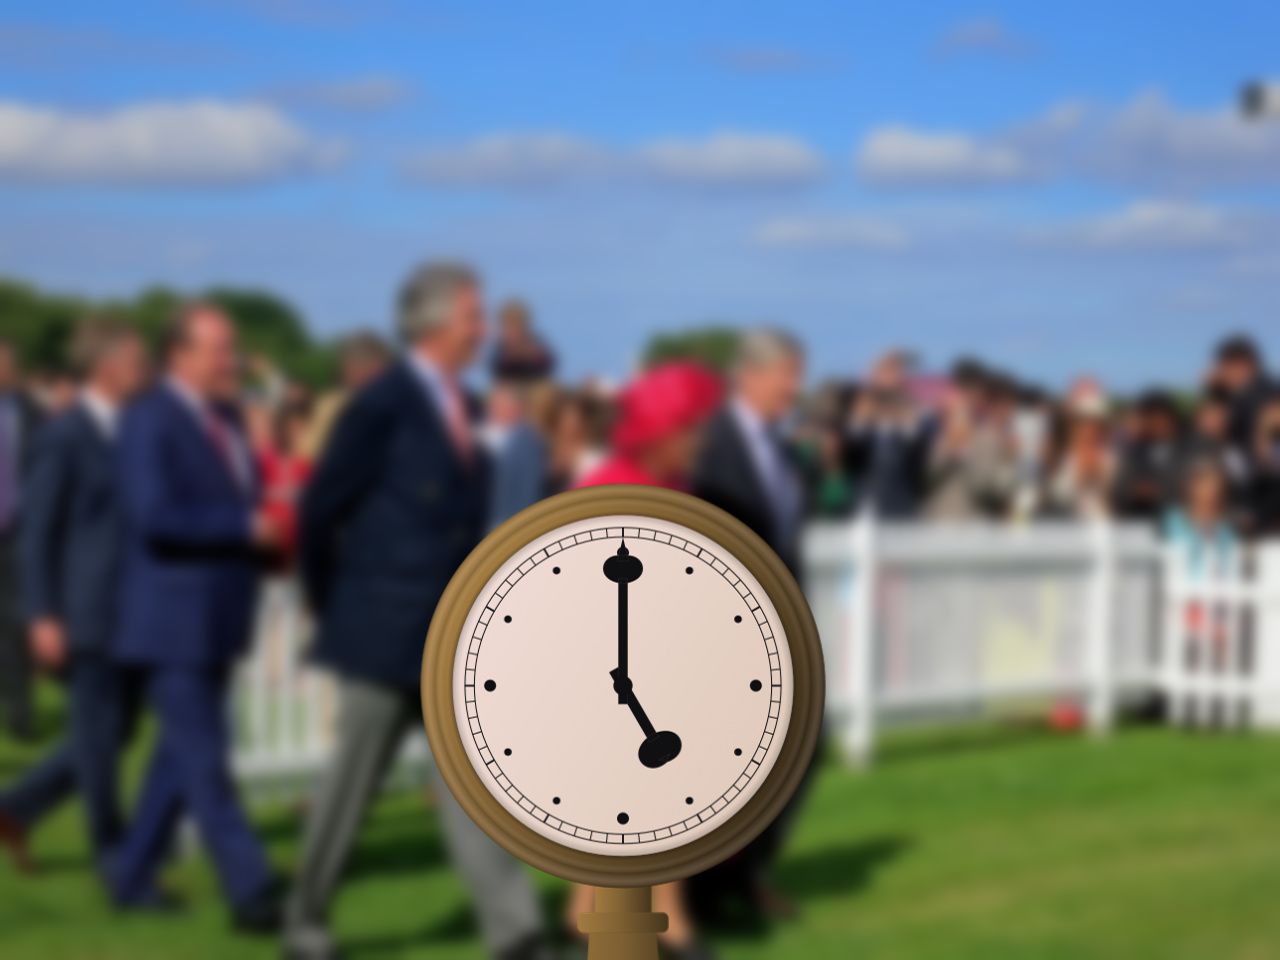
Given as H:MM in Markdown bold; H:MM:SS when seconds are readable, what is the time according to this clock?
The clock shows **5:00**
